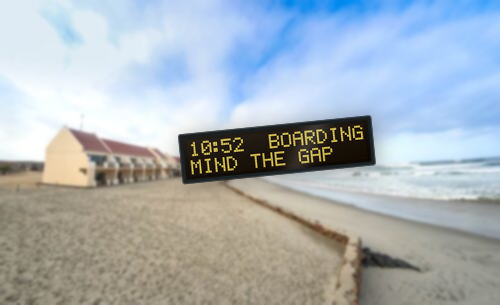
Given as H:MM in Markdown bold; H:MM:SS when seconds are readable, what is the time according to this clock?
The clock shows **10:52**
